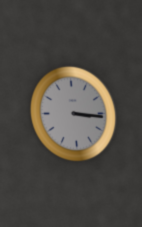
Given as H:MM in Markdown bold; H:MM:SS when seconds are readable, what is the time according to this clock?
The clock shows **3:16**
